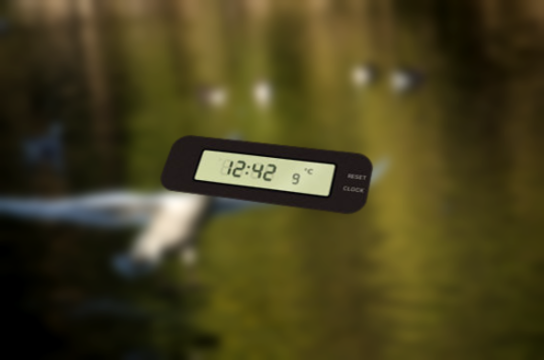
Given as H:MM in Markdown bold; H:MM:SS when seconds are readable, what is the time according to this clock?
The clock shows **12:42**
